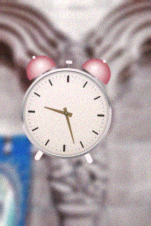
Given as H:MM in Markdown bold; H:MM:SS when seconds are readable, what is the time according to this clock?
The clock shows **9:27**
